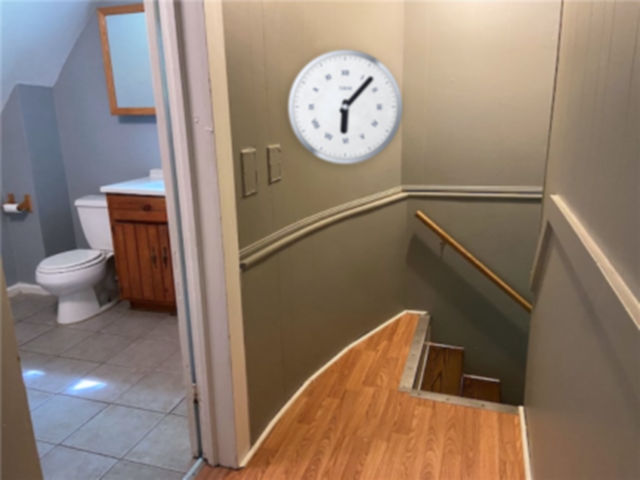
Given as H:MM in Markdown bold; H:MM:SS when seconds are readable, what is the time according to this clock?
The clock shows **6:07**
